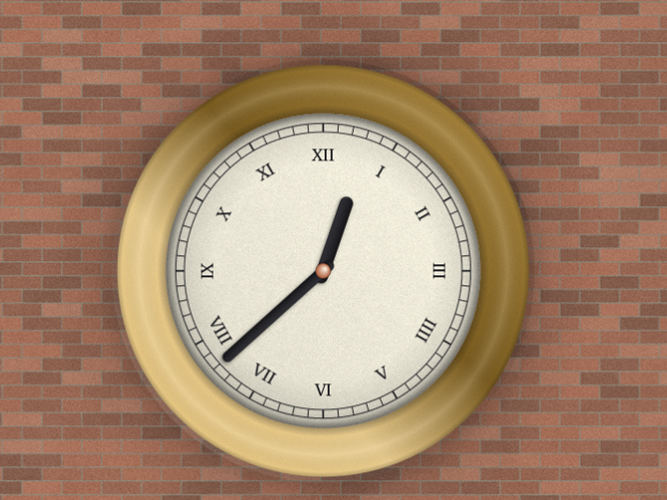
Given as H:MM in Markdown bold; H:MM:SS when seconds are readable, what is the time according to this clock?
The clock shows **12:38**
